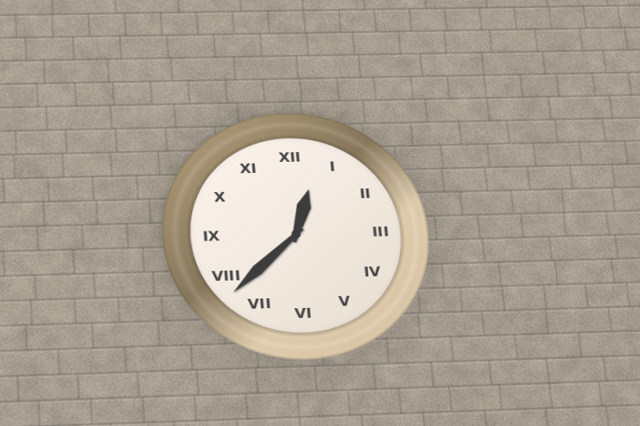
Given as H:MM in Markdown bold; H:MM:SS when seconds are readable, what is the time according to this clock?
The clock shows **12:38**
